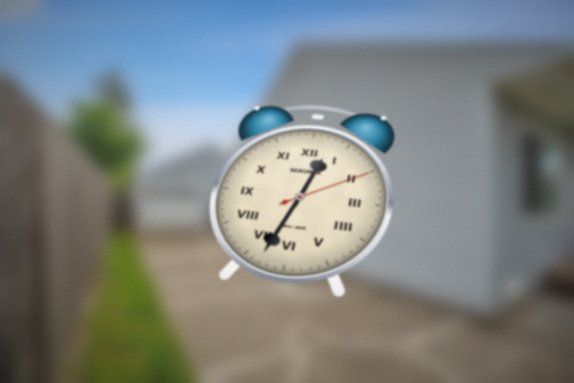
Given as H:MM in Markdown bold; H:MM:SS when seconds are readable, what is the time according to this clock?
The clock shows **12:33:10**
